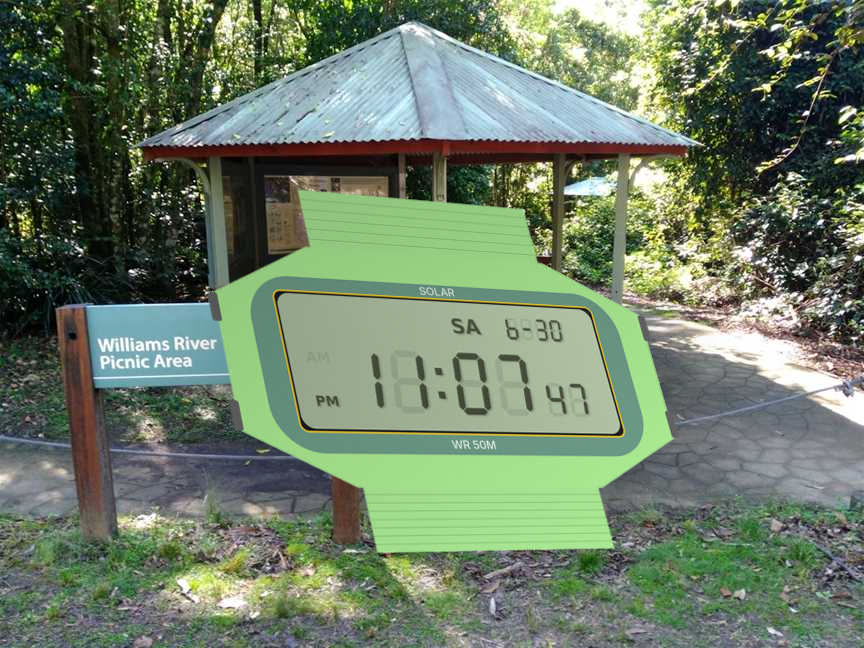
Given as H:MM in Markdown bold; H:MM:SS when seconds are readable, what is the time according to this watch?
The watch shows **11:07:47**
